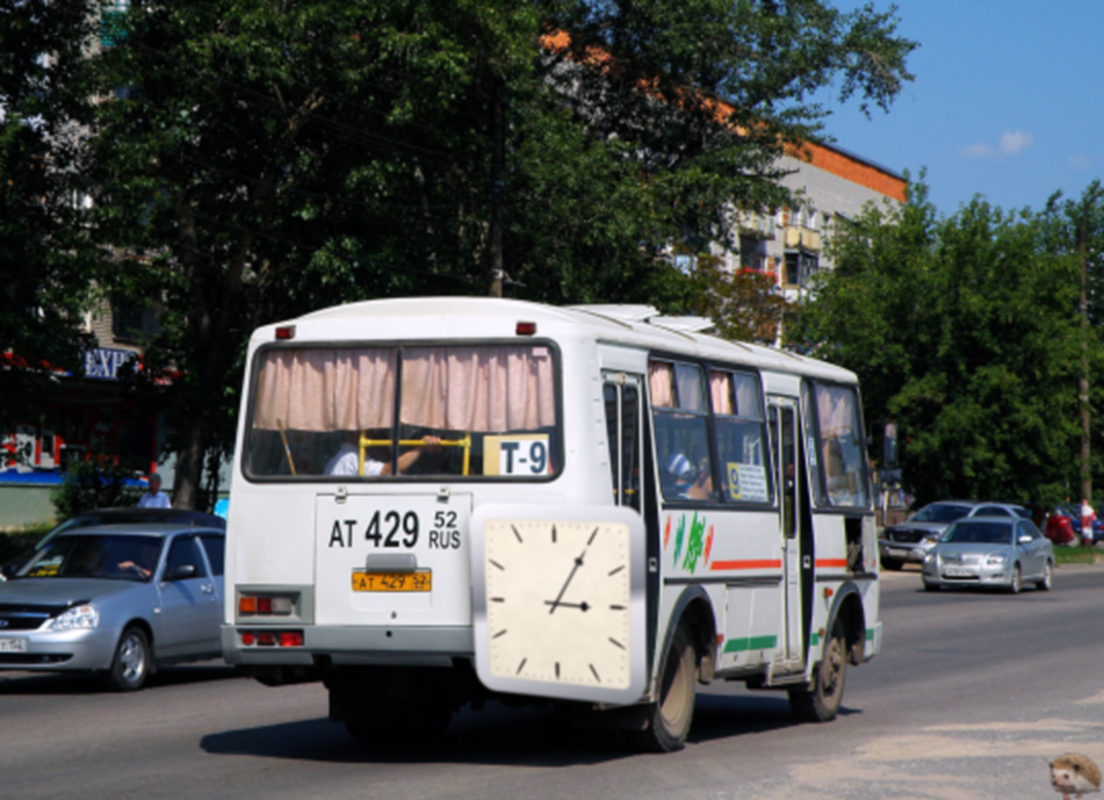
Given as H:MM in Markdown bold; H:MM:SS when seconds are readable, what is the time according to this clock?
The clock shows **3:05**
